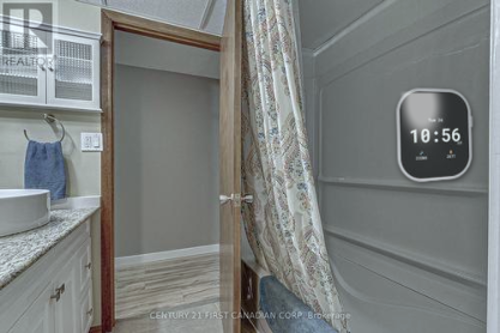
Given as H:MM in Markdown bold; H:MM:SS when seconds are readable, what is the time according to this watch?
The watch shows **10:56**
